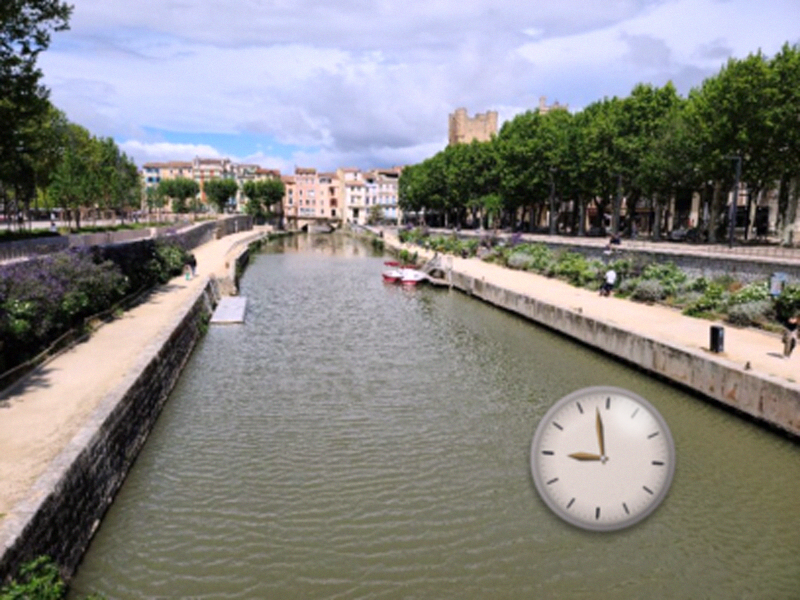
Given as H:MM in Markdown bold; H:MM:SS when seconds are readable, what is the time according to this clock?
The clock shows **8:58**
